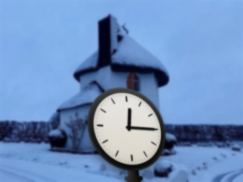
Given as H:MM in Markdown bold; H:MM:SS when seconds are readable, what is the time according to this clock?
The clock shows **12:15**
